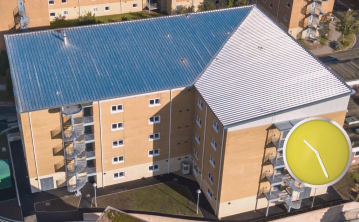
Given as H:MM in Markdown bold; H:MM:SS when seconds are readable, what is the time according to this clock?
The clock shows **10:26**
